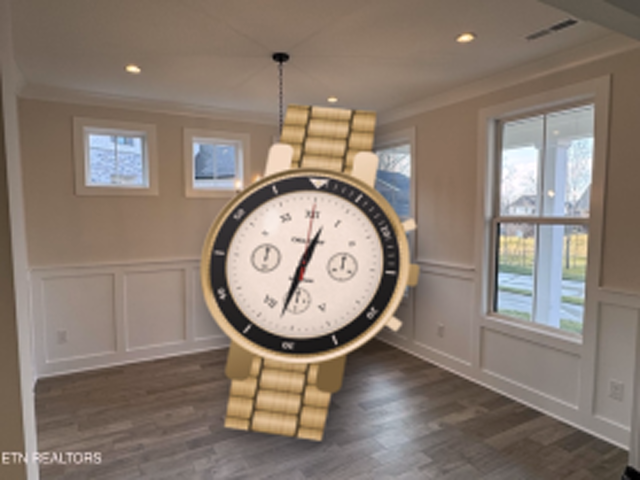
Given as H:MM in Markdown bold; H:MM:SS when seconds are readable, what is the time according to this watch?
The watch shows **12:32**
